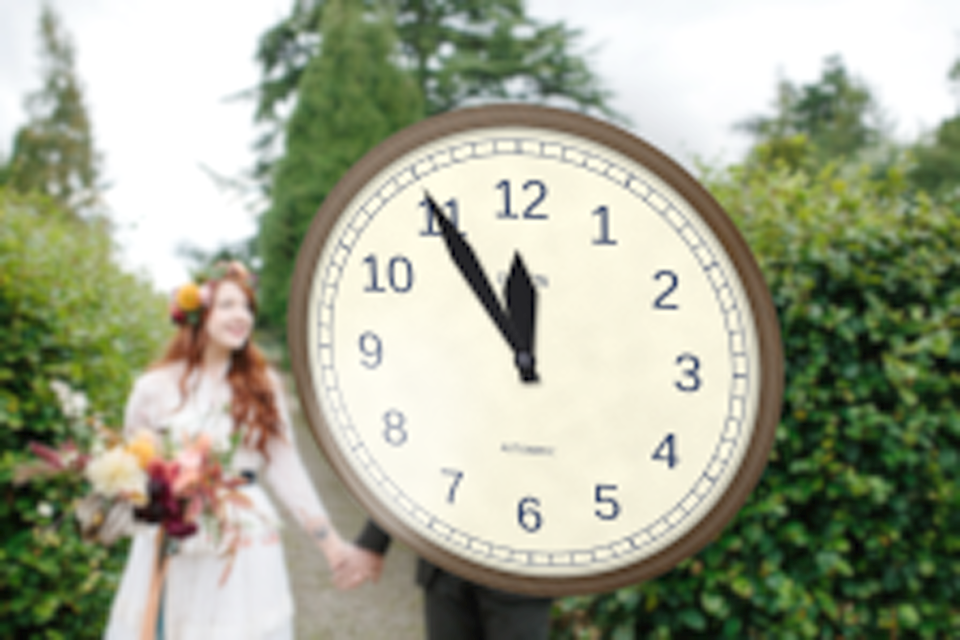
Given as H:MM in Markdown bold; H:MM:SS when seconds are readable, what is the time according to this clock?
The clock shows **11:55**
